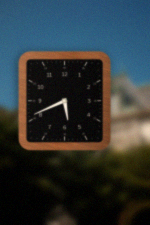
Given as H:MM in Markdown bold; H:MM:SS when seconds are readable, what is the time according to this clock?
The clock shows **5:41**
